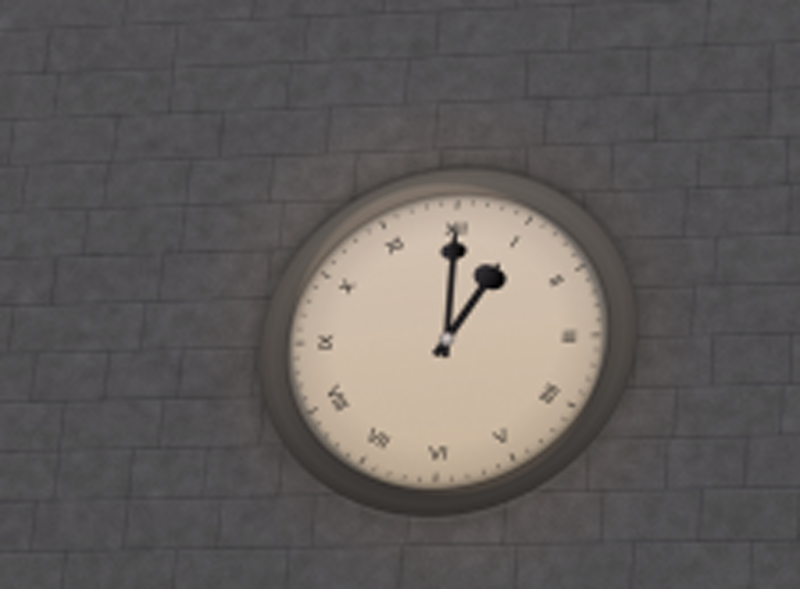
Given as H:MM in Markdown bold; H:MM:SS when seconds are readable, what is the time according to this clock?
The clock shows **1:00**
